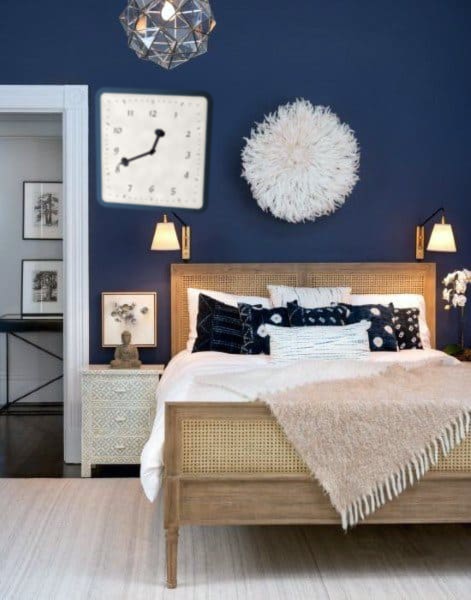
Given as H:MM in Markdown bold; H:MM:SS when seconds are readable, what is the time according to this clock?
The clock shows **12:41**
